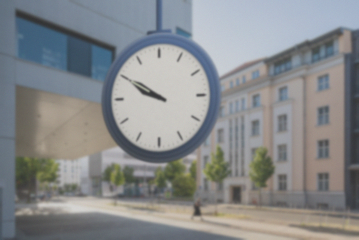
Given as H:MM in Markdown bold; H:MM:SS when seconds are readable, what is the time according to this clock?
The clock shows **9:50**
